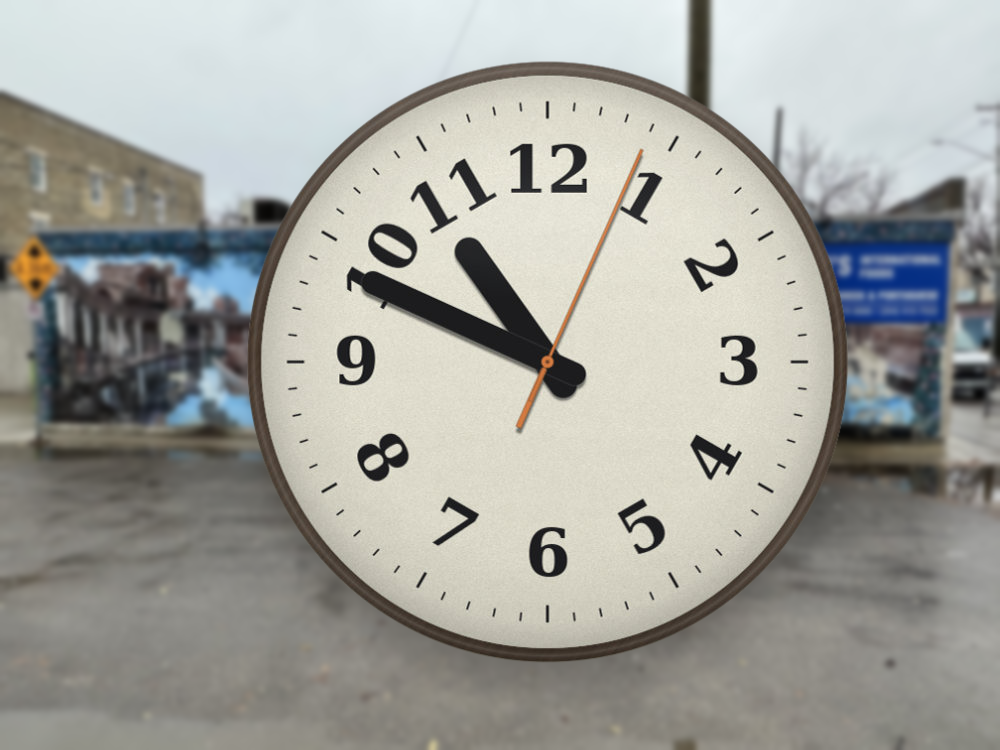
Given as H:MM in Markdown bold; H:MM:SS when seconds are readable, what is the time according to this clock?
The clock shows **10:49:04**
